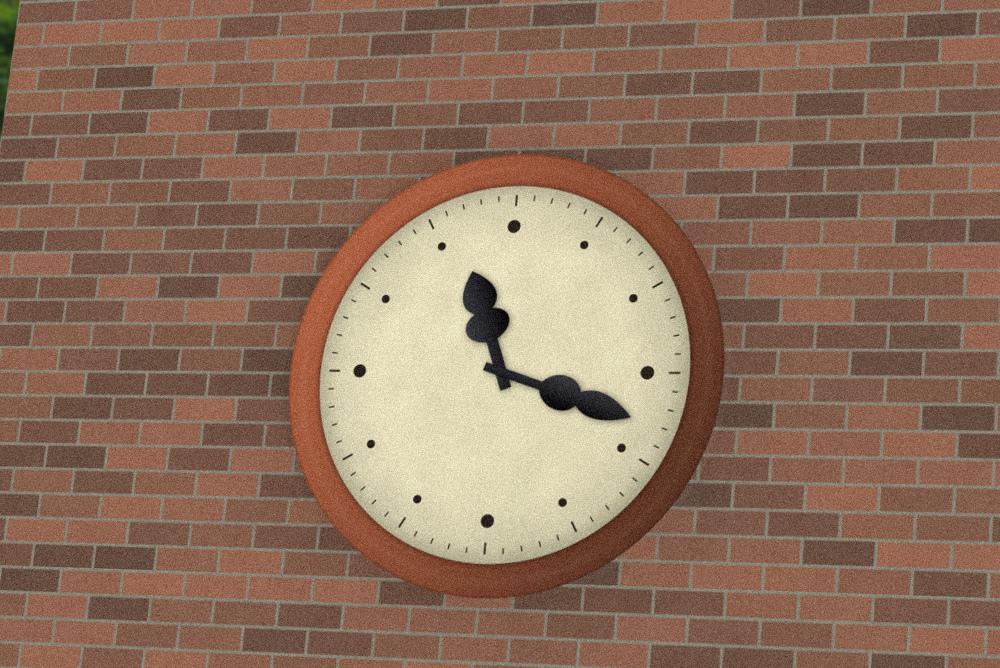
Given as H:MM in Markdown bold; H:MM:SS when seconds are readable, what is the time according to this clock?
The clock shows **11:18**
